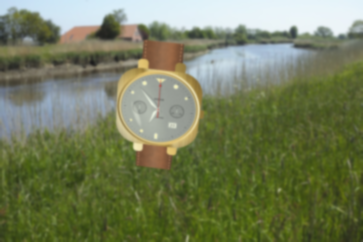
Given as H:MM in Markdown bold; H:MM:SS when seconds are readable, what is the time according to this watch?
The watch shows **6:53**
